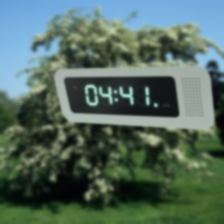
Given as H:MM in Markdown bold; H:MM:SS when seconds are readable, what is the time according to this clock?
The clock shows **4:41**
